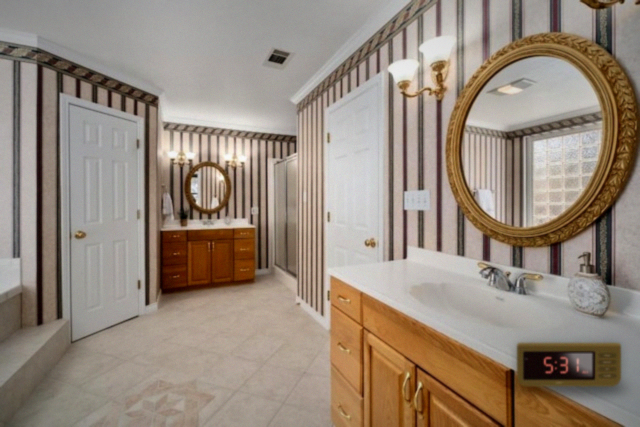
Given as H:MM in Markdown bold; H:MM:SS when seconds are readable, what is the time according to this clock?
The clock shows **5:31**
